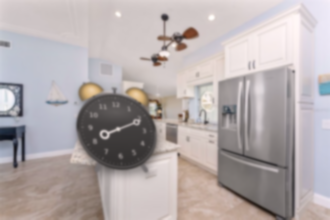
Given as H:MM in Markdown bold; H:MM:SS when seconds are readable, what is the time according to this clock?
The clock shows **8:11**
